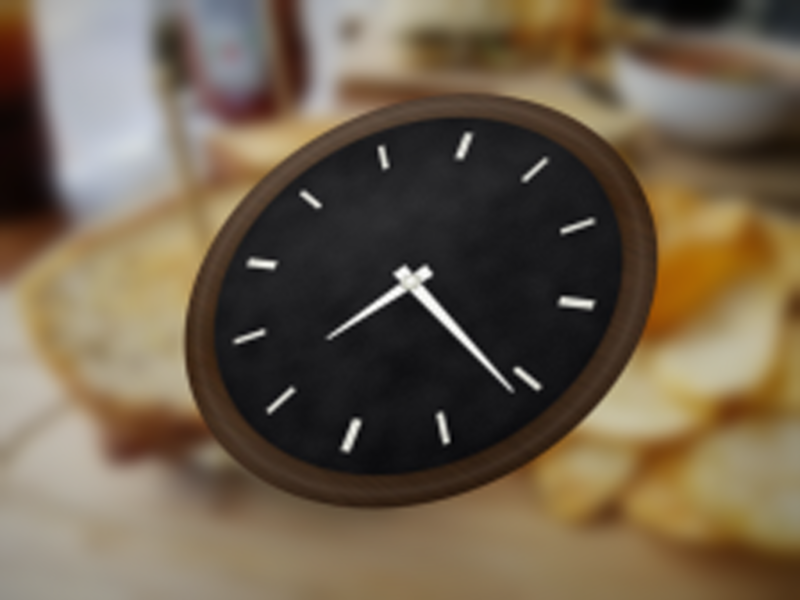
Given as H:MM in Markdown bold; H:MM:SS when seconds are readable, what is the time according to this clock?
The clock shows **7:21**
